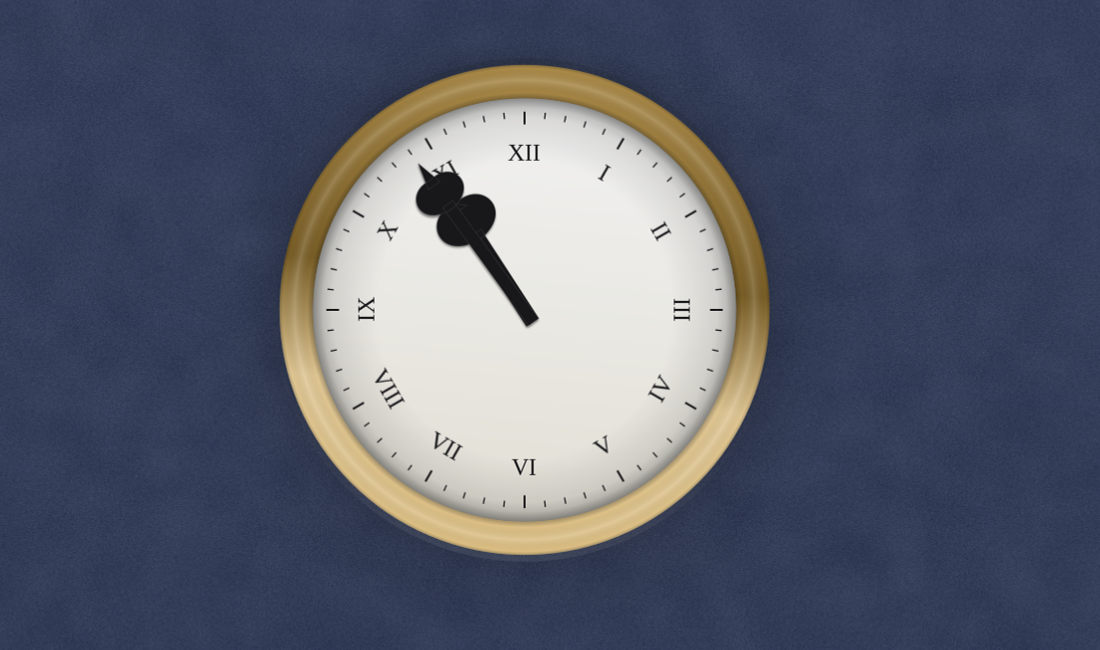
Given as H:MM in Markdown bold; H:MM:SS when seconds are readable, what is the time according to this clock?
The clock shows **10:54**
